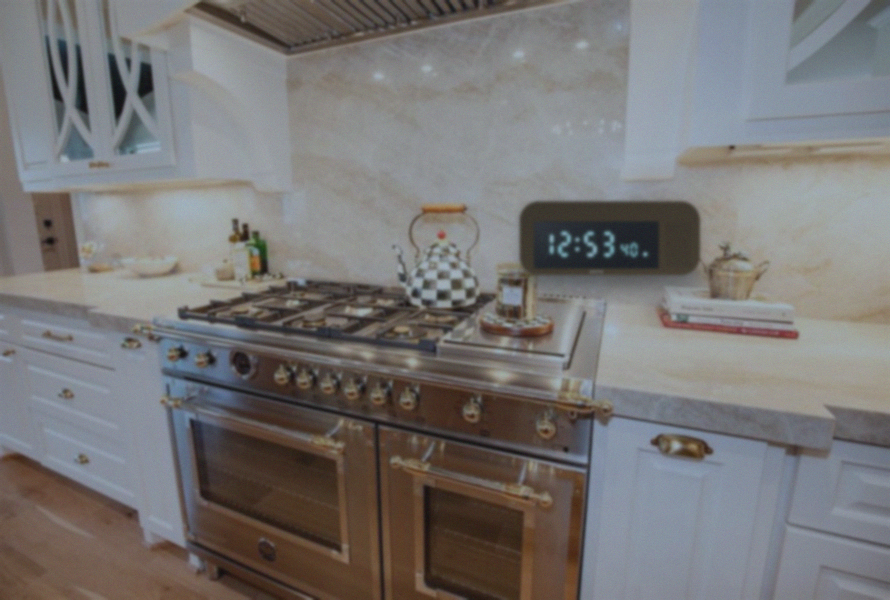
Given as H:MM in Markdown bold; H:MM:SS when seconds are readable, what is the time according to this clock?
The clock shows **12:53**
